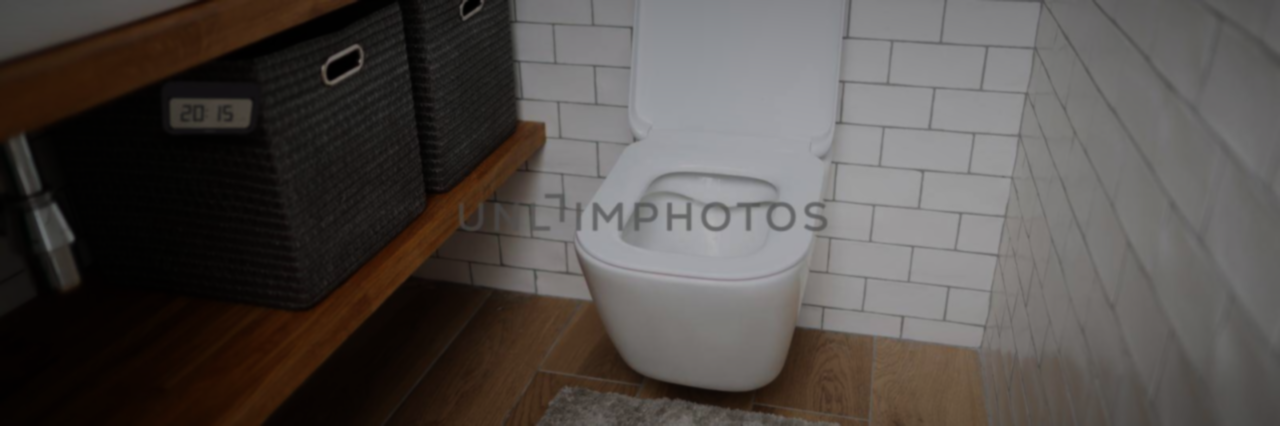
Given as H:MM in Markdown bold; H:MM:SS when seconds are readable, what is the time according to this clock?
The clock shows **20:15**
